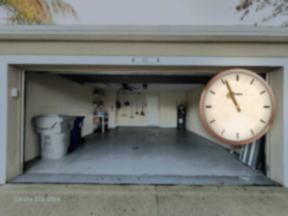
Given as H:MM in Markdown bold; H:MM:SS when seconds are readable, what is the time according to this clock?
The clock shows **10:56**
